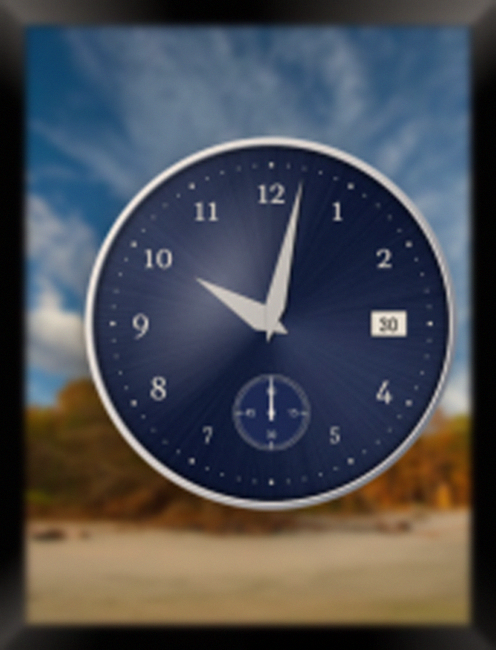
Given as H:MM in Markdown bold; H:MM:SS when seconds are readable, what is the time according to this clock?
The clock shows **10:02**
